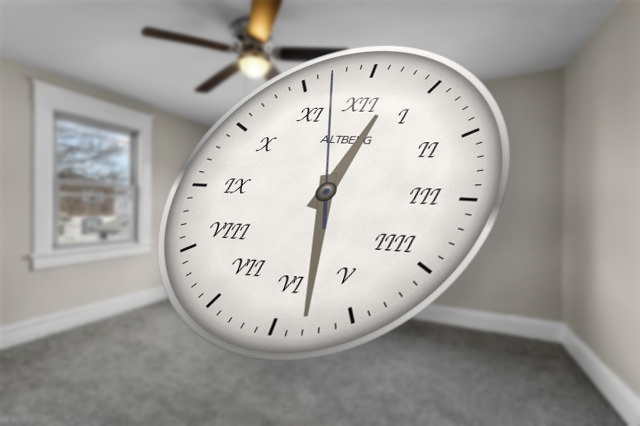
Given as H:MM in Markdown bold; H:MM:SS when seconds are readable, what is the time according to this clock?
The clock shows **12:27:57**
